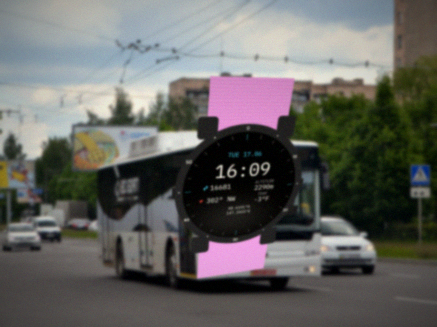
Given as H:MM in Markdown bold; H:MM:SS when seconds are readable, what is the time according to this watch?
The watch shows **16:09**
